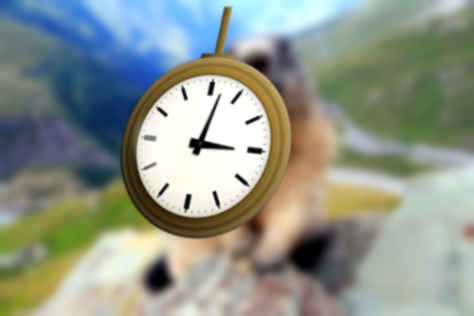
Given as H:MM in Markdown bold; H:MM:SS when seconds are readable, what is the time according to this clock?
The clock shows **3:02**
